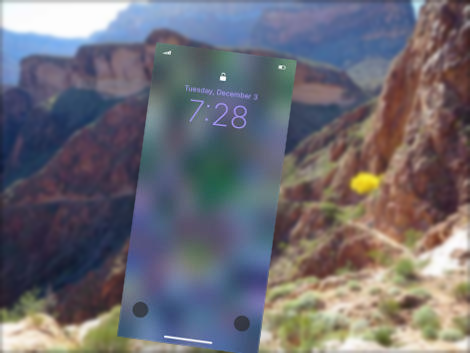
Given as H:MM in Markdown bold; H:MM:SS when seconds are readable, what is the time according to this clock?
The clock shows **7:28**
